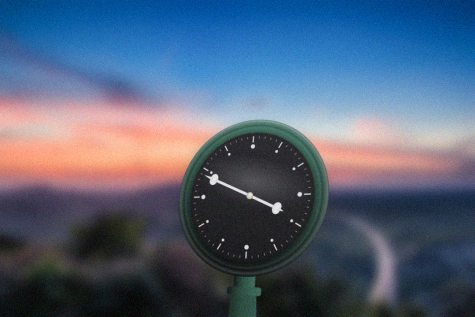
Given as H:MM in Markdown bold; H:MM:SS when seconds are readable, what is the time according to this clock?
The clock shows **3:49**
